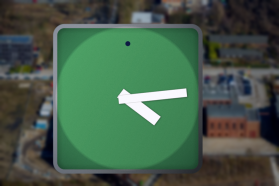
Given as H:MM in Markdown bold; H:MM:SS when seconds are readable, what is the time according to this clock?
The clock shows **4:14**
